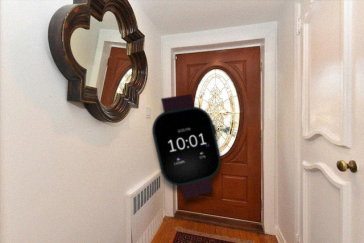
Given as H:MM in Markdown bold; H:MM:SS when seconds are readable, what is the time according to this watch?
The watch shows **10:01**
